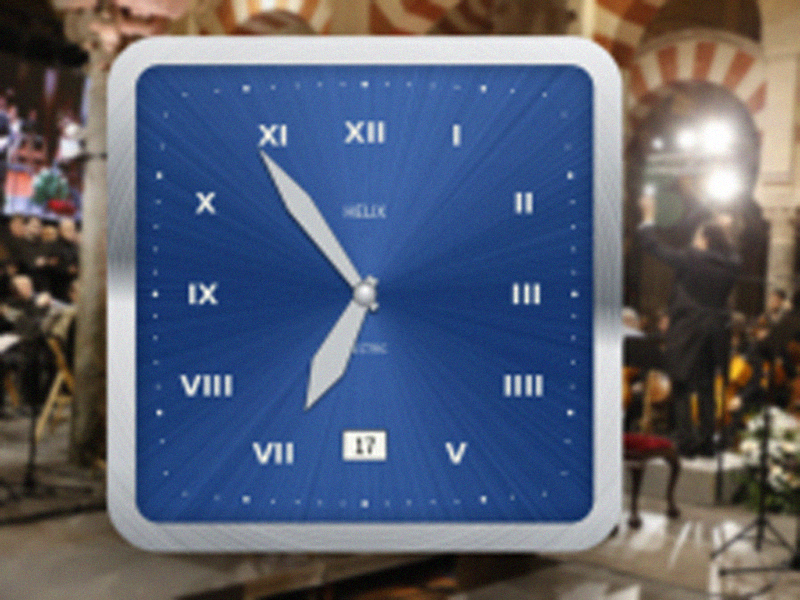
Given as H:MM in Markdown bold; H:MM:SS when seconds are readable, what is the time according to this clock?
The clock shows **6:54**
